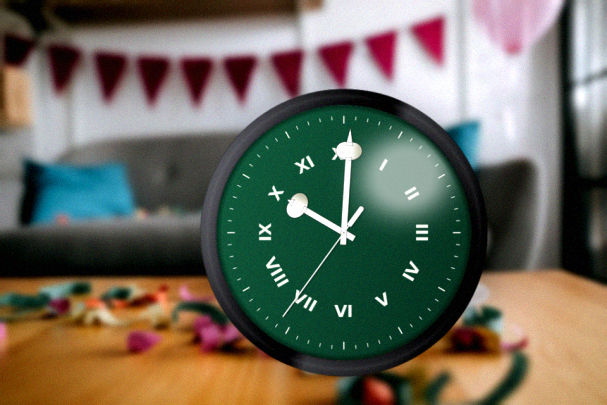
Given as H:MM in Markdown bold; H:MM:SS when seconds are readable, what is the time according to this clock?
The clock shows **10:00:36**
